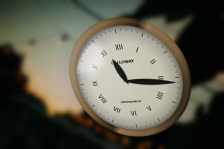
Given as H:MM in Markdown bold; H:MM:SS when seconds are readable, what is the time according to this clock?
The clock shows **11:16**
